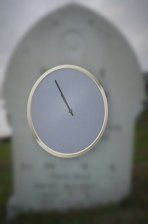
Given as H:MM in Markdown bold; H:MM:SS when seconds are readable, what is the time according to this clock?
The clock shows **10:55**
